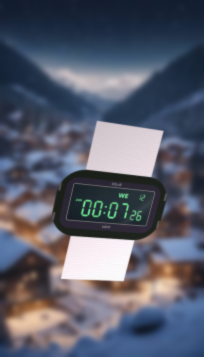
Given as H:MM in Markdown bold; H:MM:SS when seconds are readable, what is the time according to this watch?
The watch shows **0:07:26**
